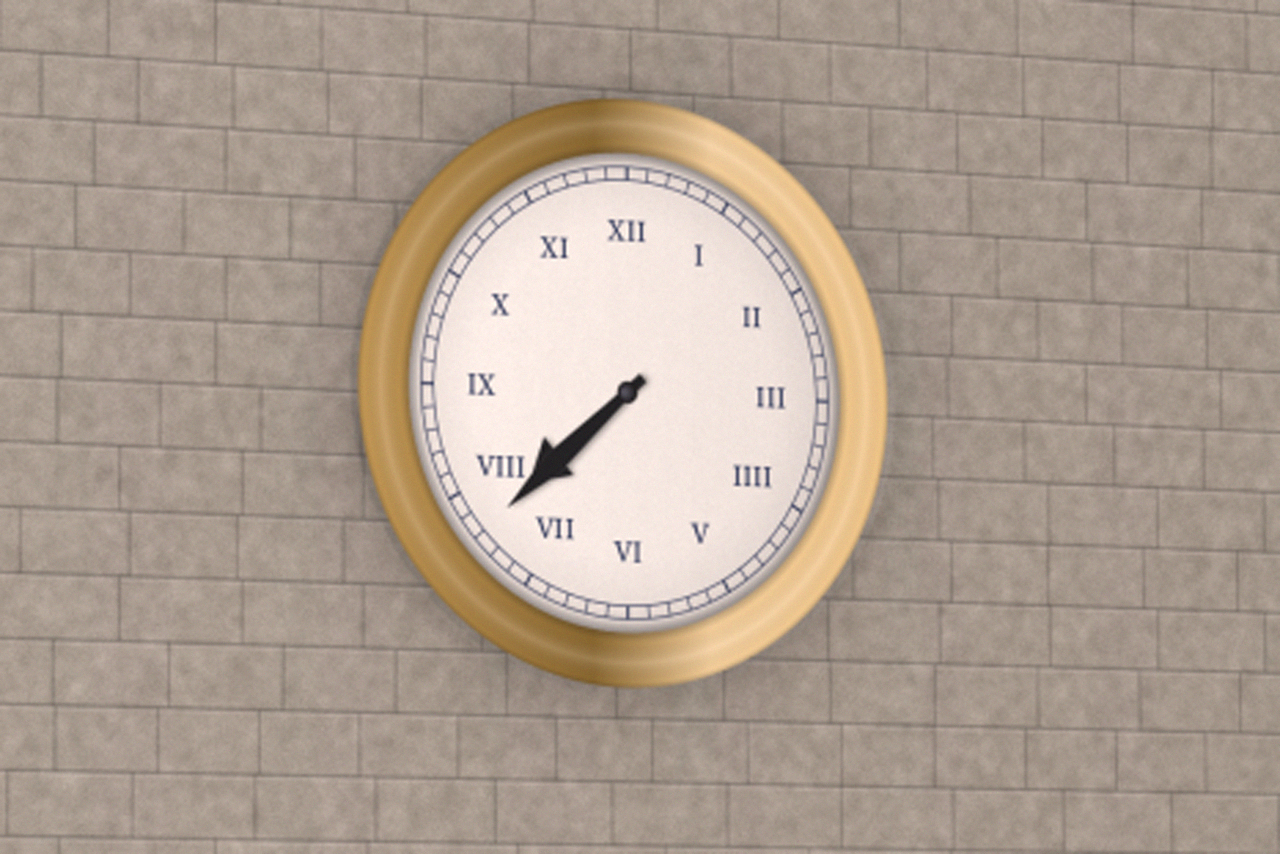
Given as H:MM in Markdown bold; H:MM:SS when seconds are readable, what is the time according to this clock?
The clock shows **7:38**
